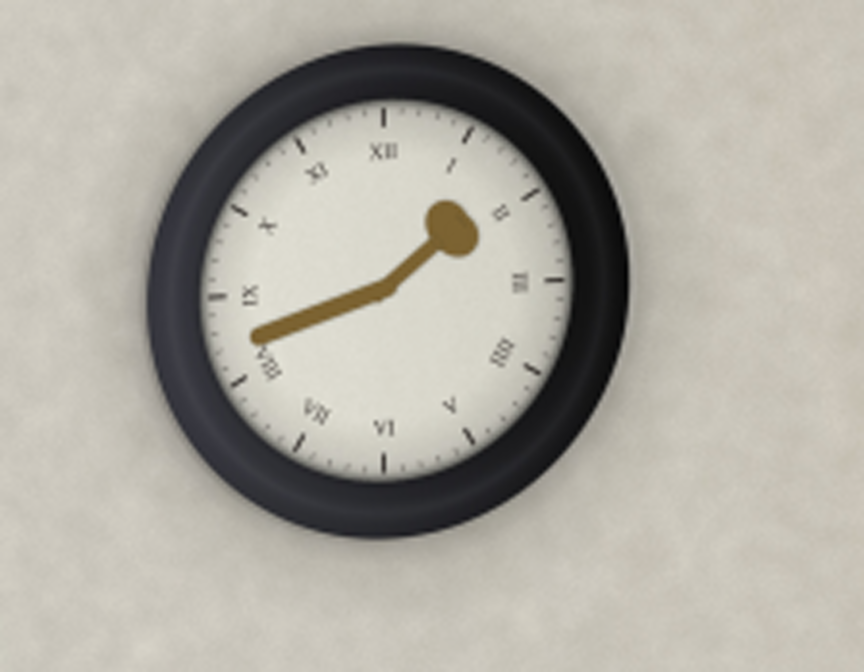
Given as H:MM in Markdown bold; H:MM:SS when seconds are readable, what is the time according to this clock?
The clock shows **1:42**
